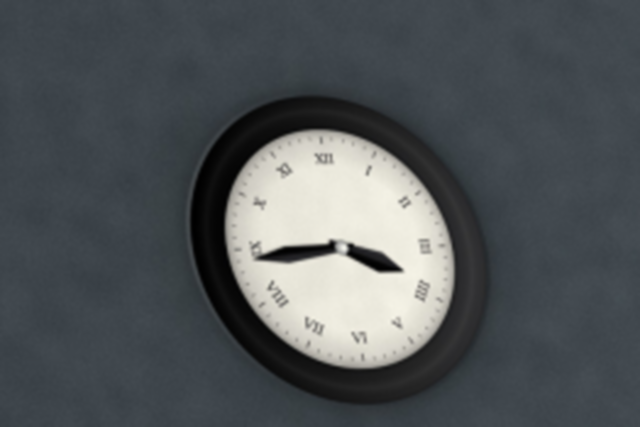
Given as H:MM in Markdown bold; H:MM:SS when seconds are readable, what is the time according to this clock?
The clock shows **3:44**
